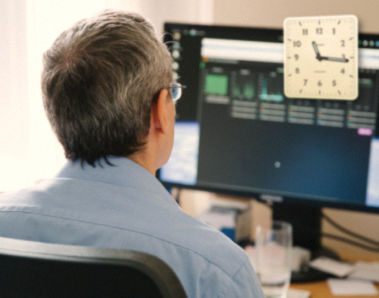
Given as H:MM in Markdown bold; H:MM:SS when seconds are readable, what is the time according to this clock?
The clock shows **11:16**
